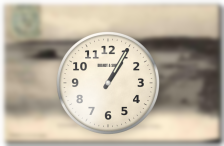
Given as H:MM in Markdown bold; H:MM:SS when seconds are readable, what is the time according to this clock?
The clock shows **1:05**
